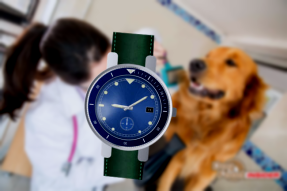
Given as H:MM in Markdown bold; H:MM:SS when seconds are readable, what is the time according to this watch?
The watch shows **9:09**
